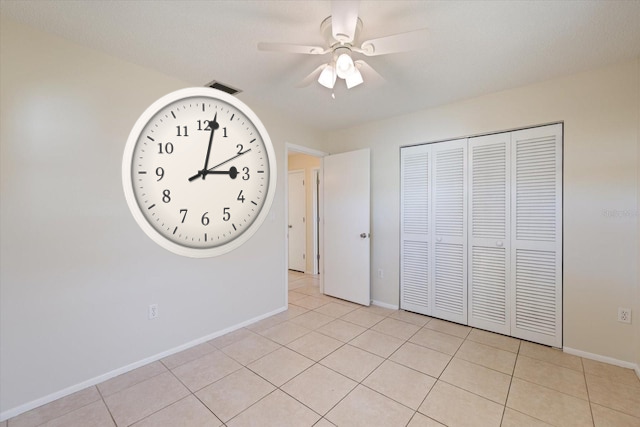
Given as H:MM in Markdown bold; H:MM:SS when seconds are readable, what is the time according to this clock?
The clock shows **3:02:11**
